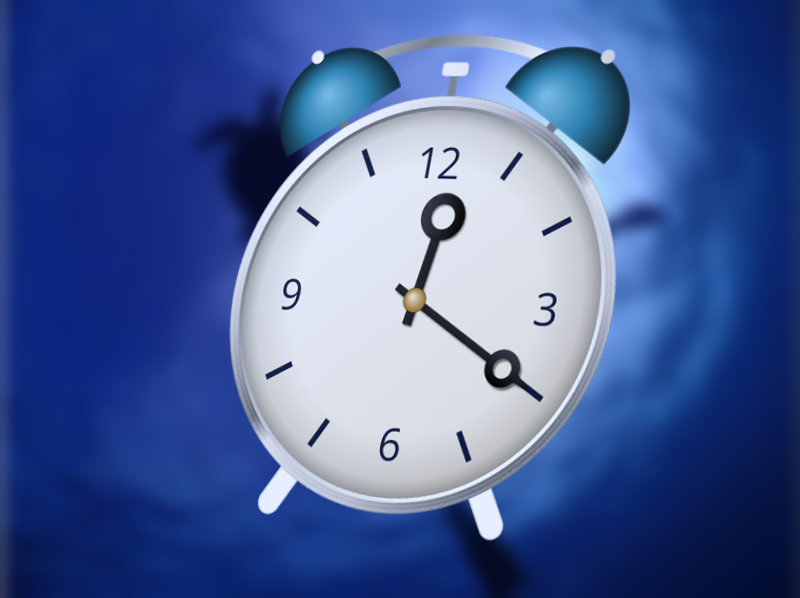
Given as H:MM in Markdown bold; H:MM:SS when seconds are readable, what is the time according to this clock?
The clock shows **12:20**
